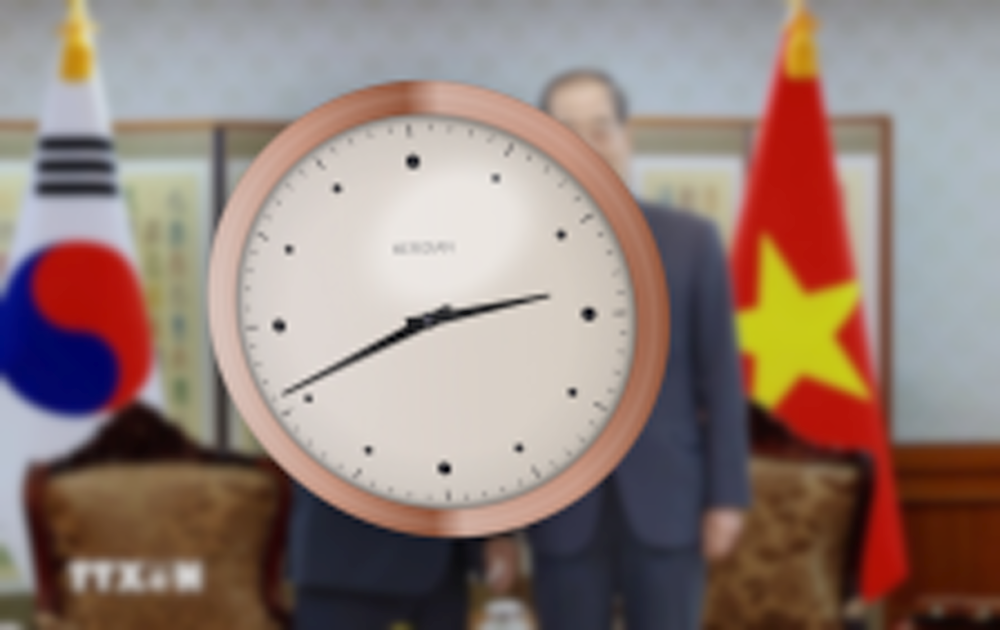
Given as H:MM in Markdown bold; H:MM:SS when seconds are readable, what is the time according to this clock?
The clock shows **2:41**
